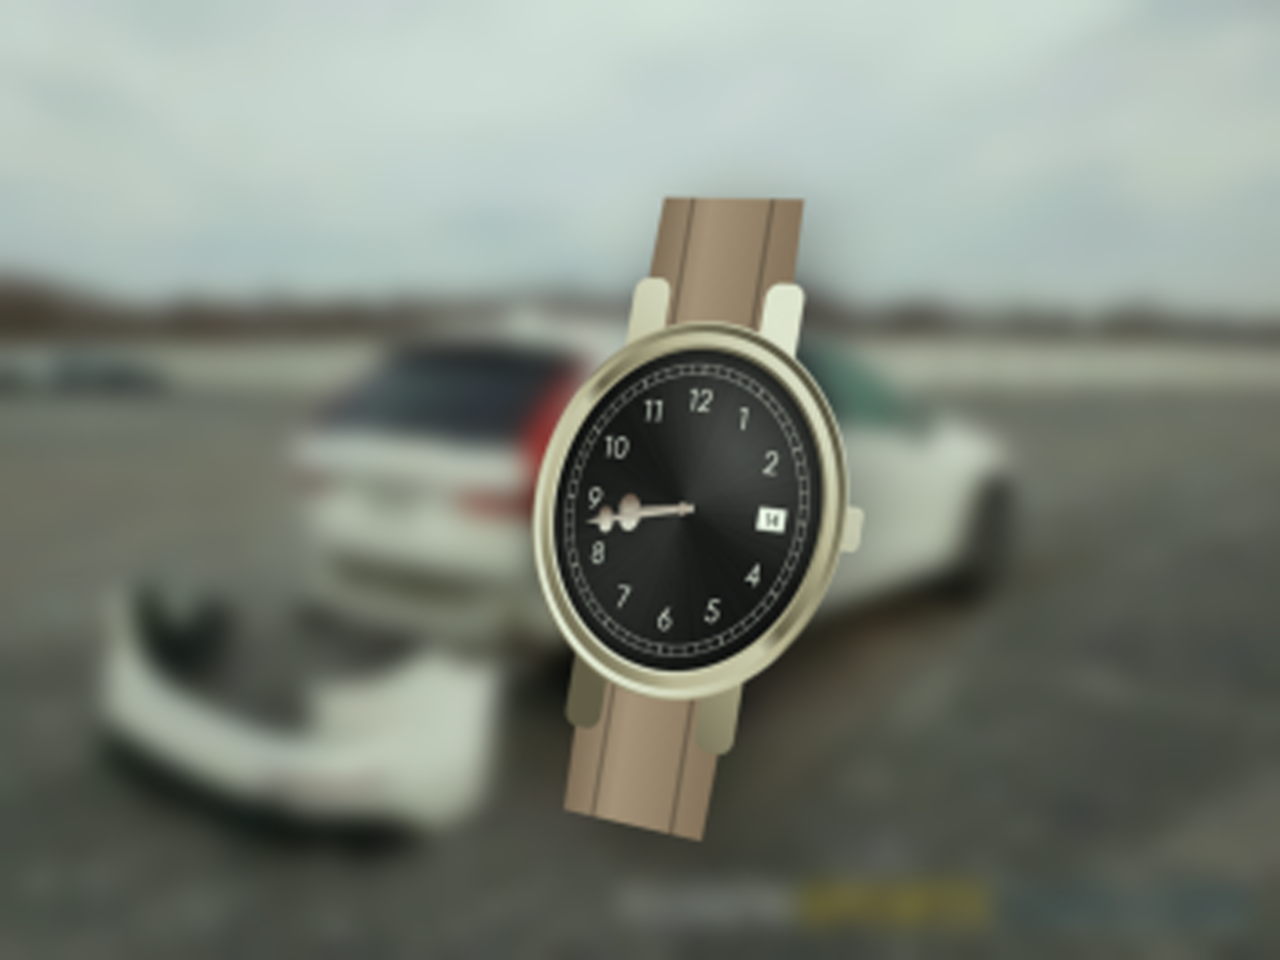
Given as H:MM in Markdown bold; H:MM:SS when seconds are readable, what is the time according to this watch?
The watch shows **8:43**
